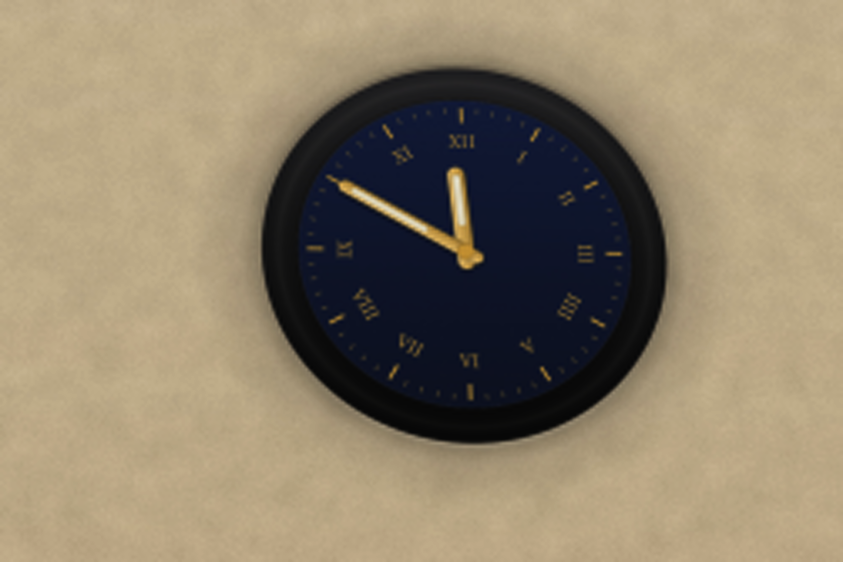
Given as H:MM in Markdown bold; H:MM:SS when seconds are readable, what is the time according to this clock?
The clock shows **11:50**
